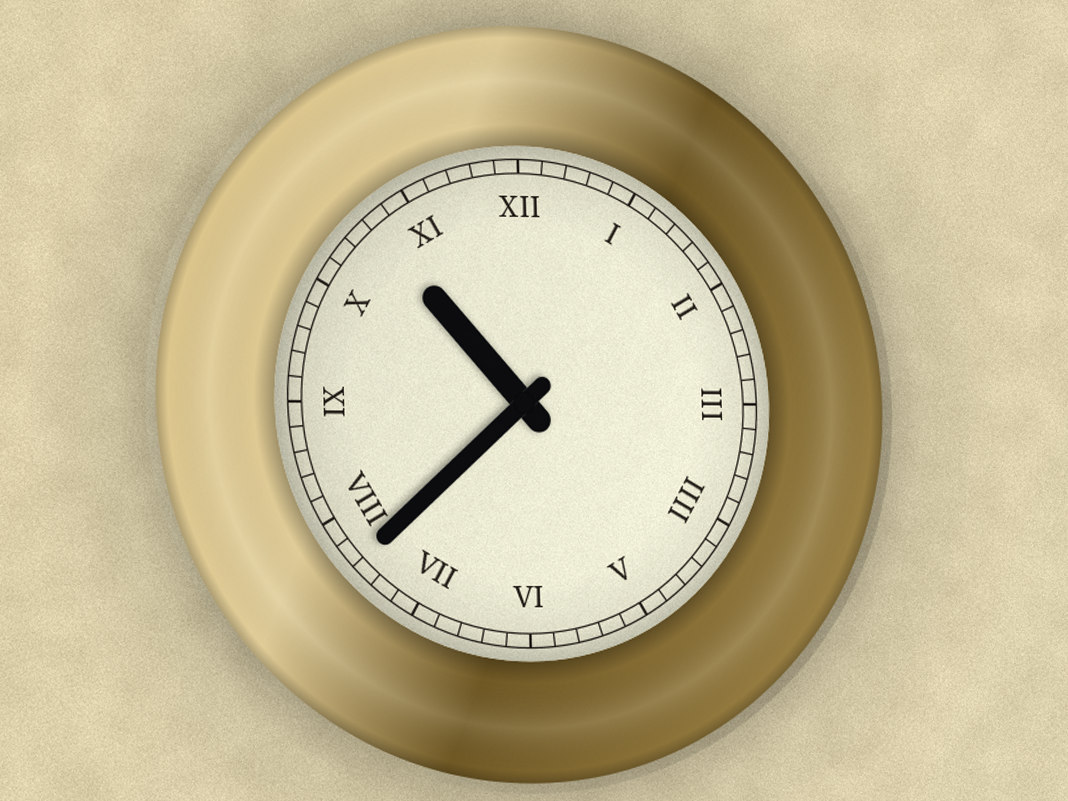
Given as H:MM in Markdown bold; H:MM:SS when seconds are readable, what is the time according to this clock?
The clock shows **10:38**
